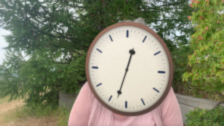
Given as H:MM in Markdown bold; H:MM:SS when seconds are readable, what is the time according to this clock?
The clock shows **12:33**
